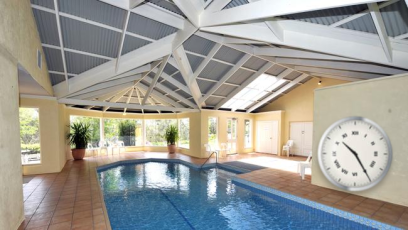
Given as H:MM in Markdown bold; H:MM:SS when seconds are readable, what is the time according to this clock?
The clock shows **10:25**
